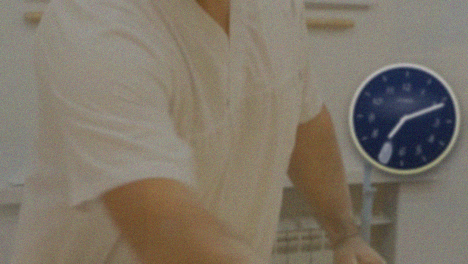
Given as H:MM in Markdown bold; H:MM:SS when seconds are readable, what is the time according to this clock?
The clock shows **7:11**
